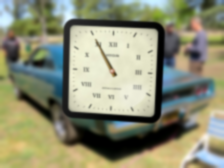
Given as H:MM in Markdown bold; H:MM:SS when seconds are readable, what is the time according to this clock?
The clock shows **10:55**
